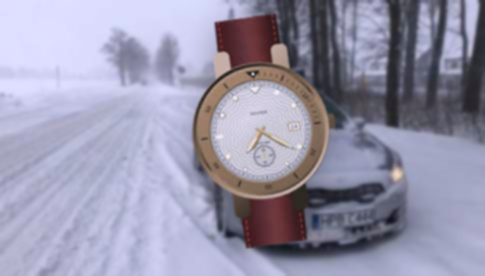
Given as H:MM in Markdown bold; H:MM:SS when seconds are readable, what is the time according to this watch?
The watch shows **7:21**
